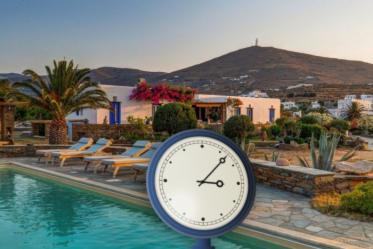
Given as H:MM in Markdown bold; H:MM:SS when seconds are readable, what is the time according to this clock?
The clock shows **3:07**
